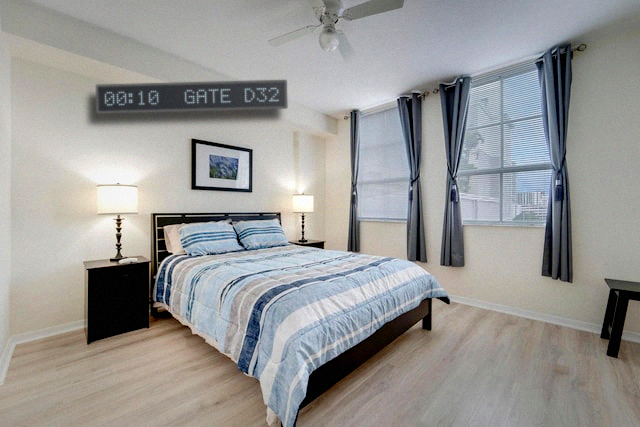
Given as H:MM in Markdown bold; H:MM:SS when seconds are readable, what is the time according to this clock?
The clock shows **0:10**
